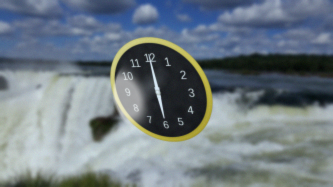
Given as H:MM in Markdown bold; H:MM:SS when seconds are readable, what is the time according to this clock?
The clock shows **6:00**
